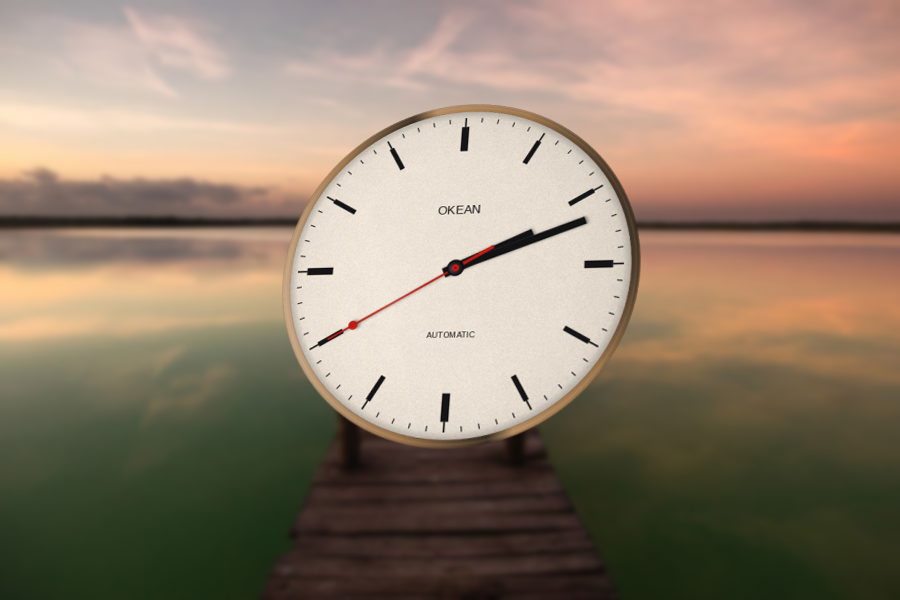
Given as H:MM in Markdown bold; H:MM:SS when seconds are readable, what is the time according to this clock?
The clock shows **2:11:40**
